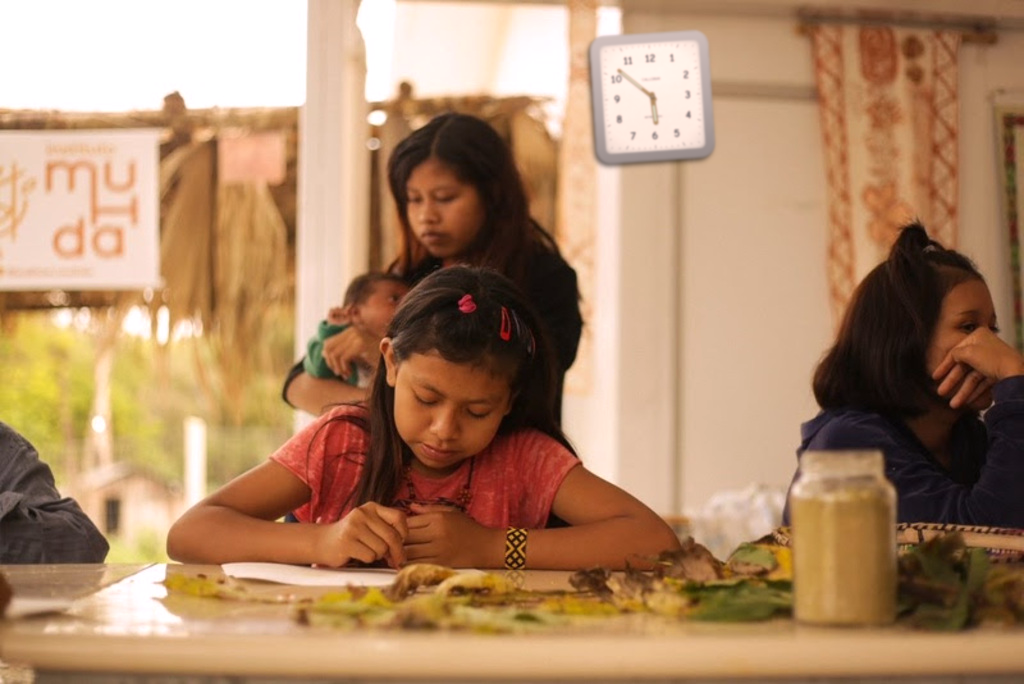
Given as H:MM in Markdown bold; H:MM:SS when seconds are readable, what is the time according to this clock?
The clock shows **5:52**
